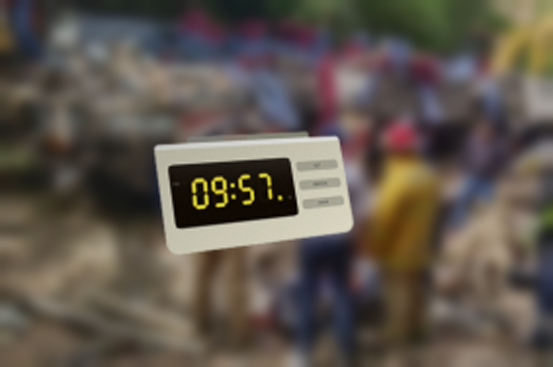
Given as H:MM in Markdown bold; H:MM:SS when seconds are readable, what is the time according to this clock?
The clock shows **9:57**
